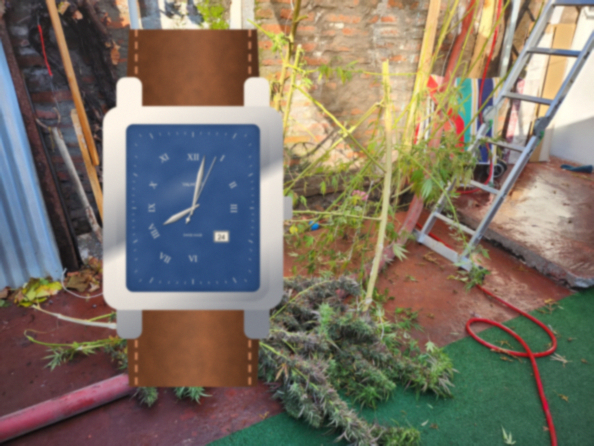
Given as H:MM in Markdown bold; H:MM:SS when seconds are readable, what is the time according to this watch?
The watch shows **8:02:04**
